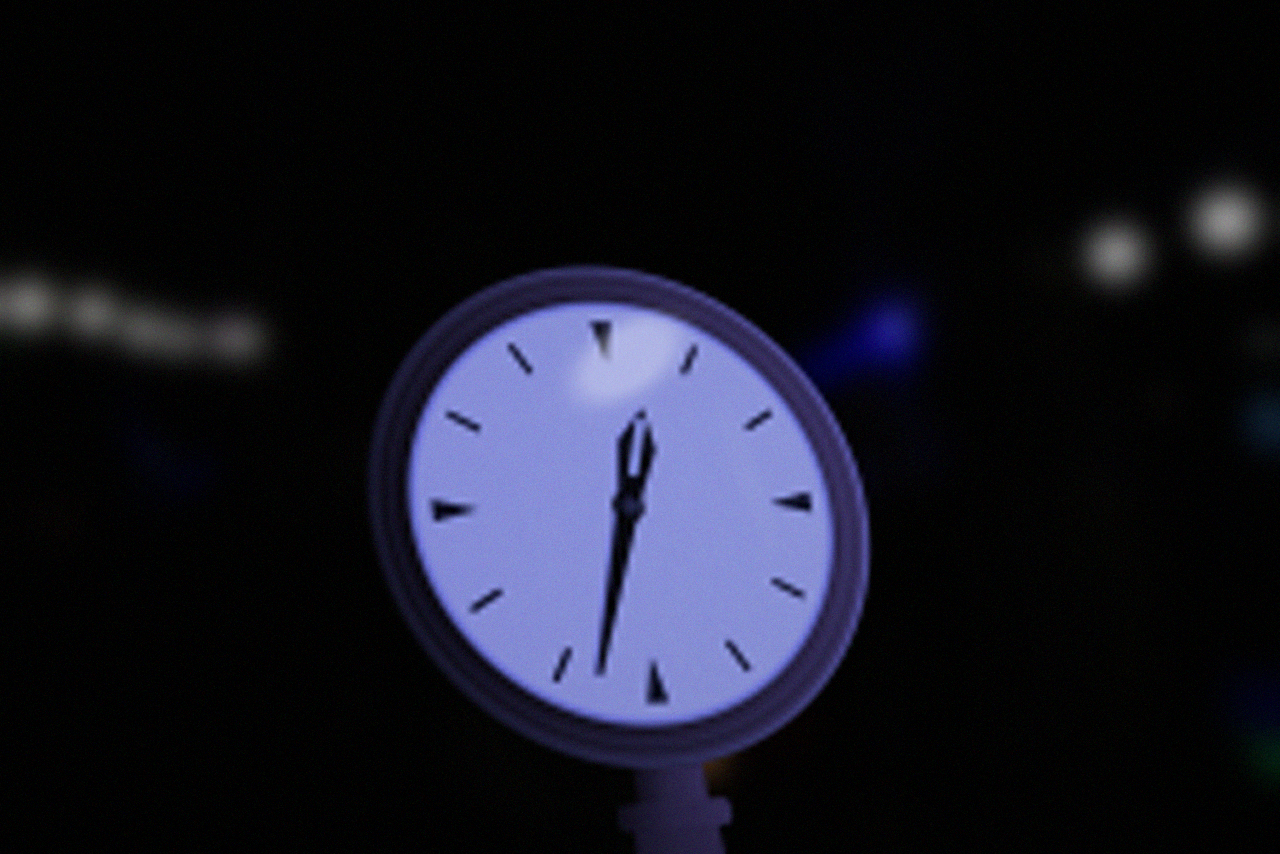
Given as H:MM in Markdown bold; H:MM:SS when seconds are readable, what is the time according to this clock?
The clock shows **12:33**
